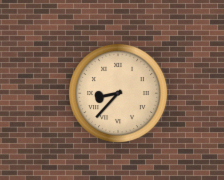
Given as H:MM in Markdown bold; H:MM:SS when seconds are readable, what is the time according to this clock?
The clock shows **8:37**
